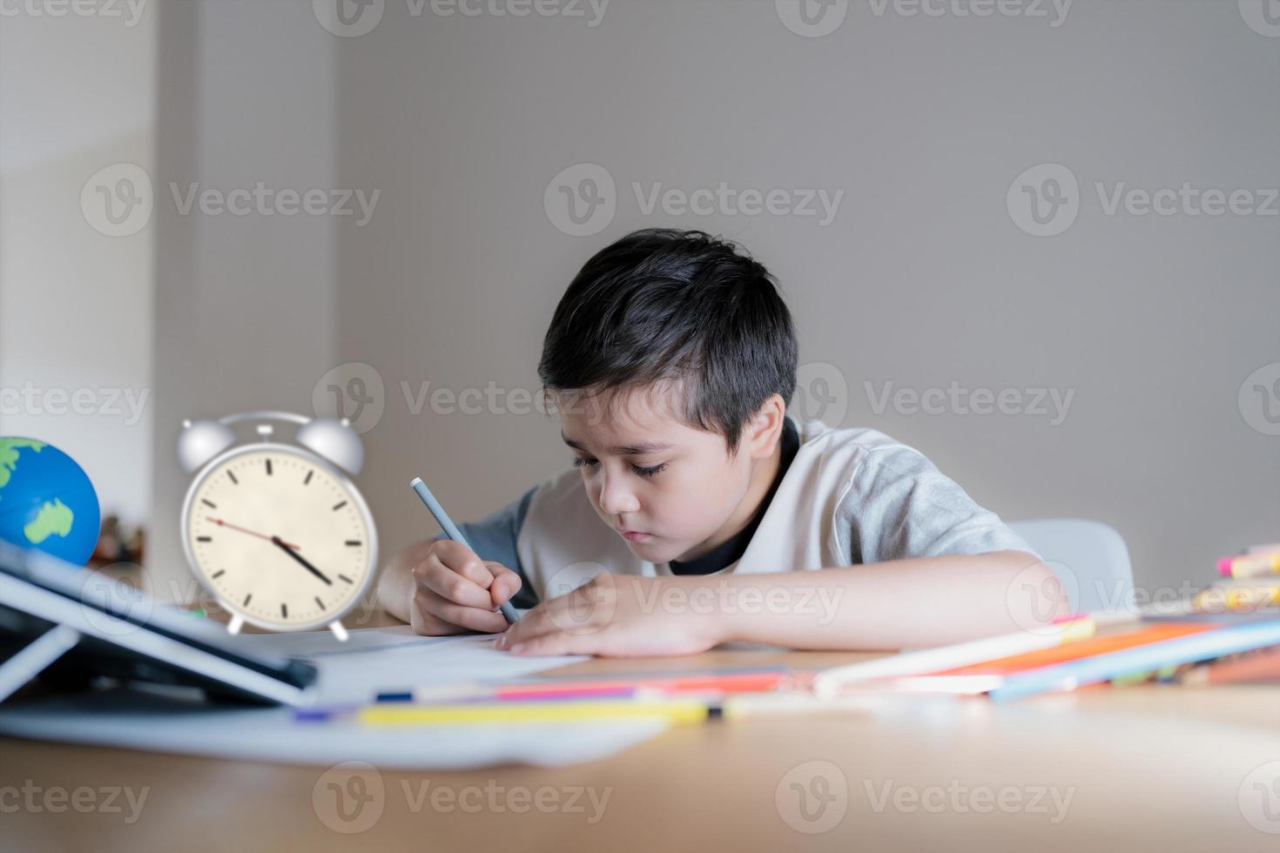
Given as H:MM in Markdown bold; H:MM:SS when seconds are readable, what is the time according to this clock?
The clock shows **4:21:48**
